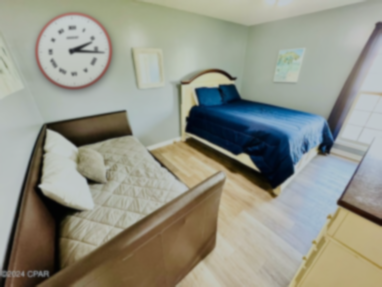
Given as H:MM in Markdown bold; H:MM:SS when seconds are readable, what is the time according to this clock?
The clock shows **2:16**
